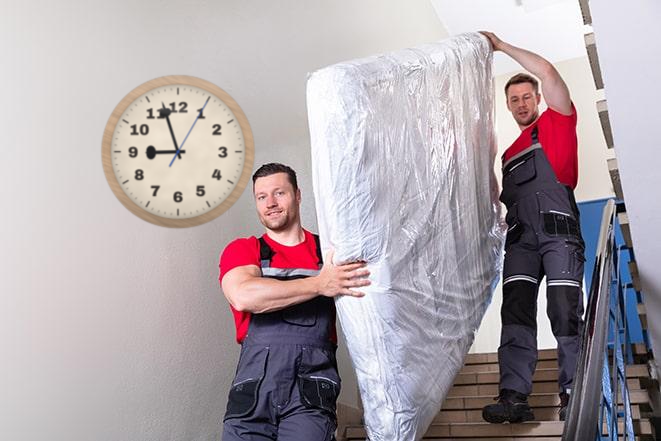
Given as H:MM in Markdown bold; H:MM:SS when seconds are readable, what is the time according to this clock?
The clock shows **8:57:05**
